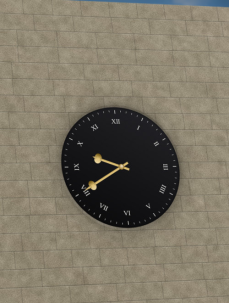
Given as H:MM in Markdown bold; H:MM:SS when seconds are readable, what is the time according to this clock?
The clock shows **9:40**
